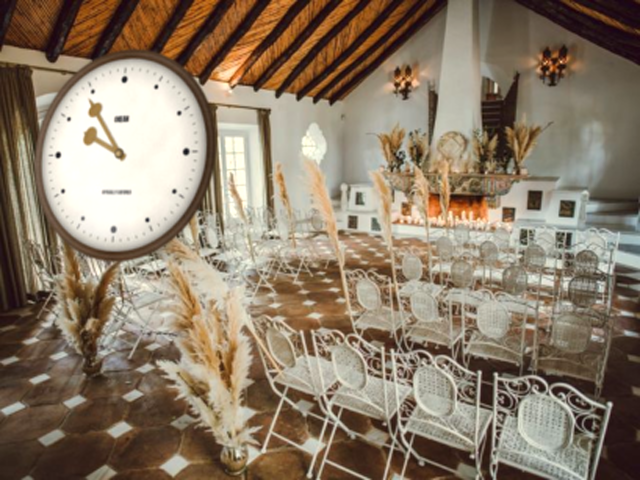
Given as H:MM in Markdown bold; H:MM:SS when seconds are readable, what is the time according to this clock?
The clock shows **9:54**
